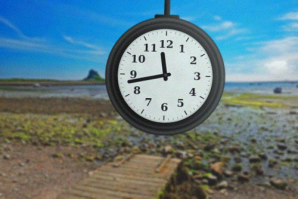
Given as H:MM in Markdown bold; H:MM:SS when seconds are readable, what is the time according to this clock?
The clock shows **11:43**
